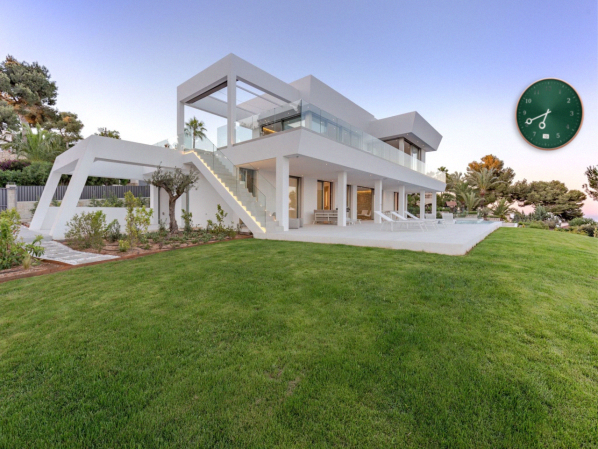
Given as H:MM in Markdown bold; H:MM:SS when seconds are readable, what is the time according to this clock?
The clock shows **6:41**
